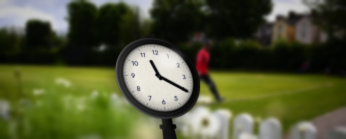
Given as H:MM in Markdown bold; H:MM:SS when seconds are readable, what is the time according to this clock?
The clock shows **11:20**
